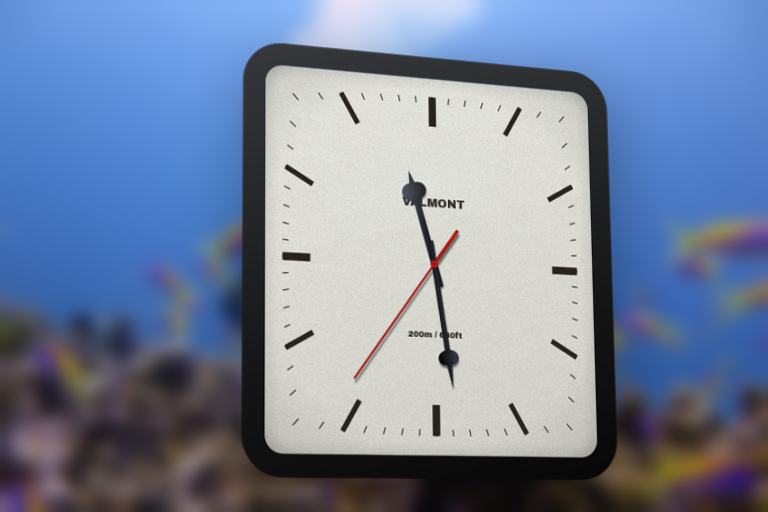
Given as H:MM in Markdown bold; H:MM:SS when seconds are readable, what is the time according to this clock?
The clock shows **11:28:36**
